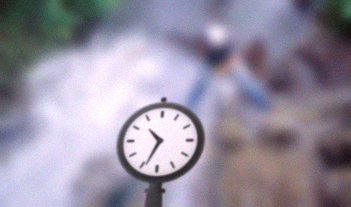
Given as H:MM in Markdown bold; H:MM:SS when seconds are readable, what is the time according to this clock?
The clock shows **10:34**
